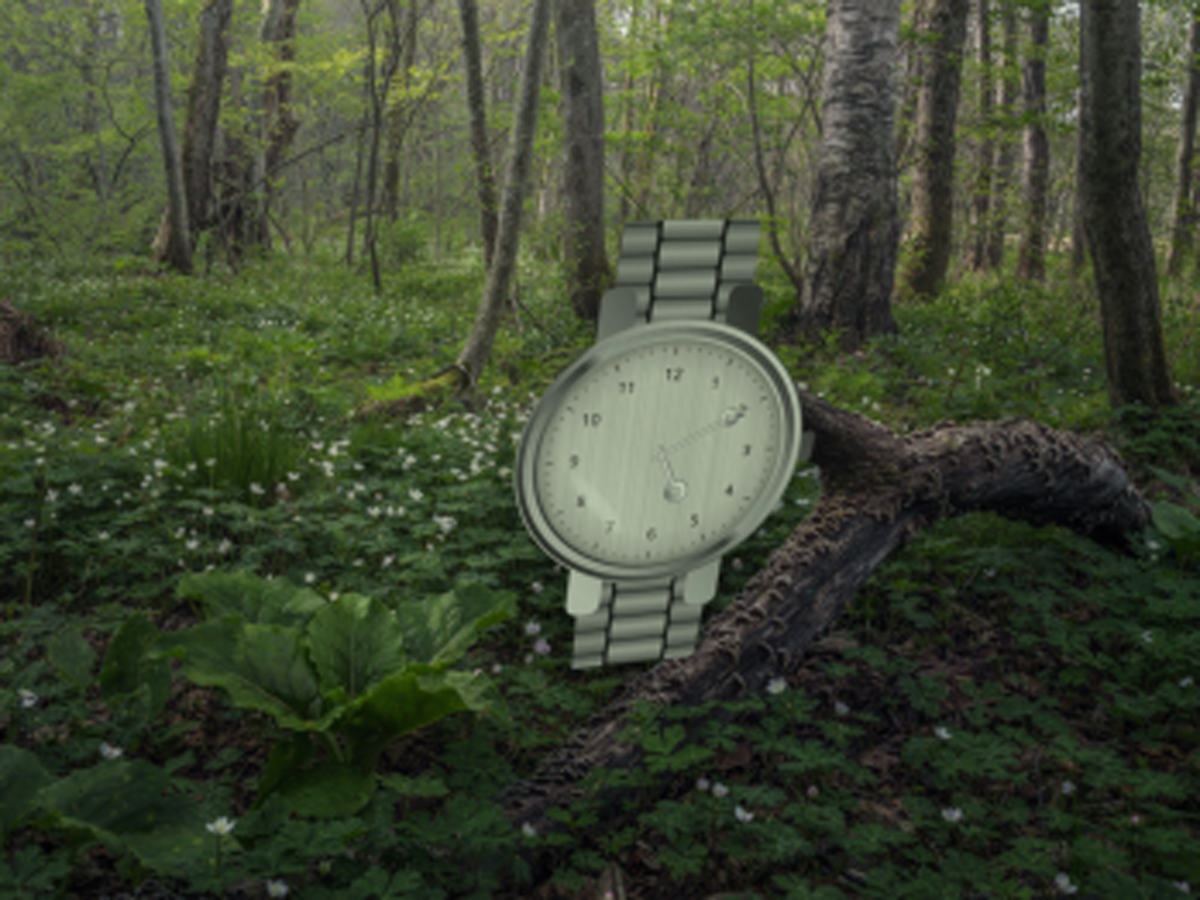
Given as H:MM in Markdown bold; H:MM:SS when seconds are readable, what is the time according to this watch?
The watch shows **5:10**
